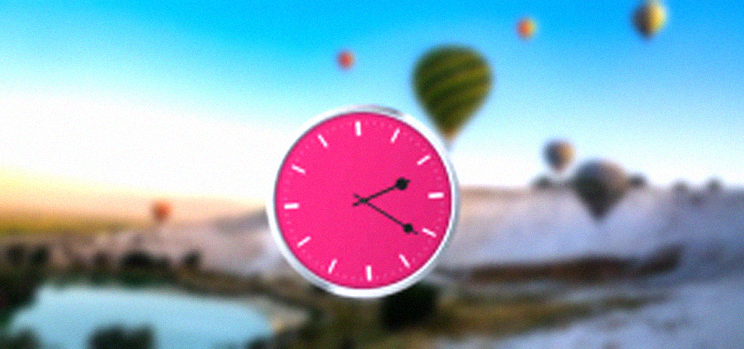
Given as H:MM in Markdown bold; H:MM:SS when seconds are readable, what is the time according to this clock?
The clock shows **2:21**
